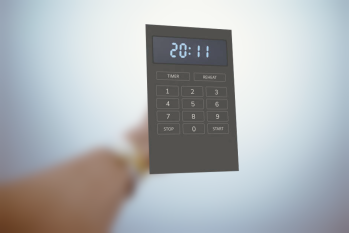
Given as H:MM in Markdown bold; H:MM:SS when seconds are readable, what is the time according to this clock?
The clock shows **20:11**
